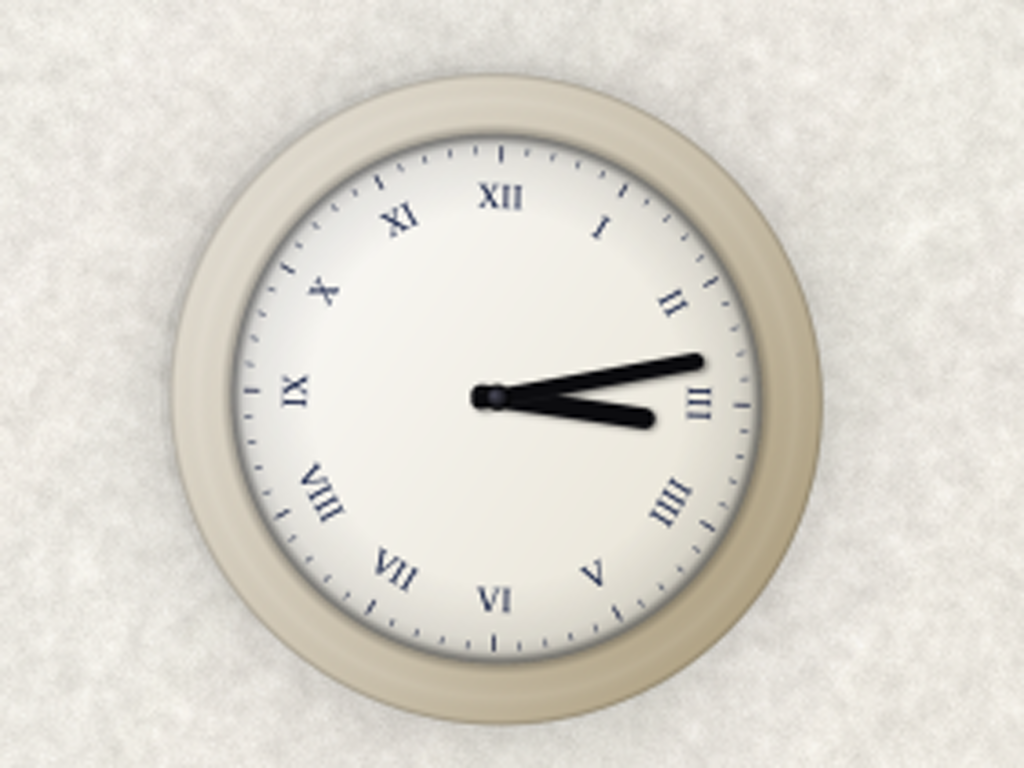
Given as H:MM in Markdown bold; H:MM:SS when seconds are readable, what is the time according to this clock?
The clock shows **3:13**
